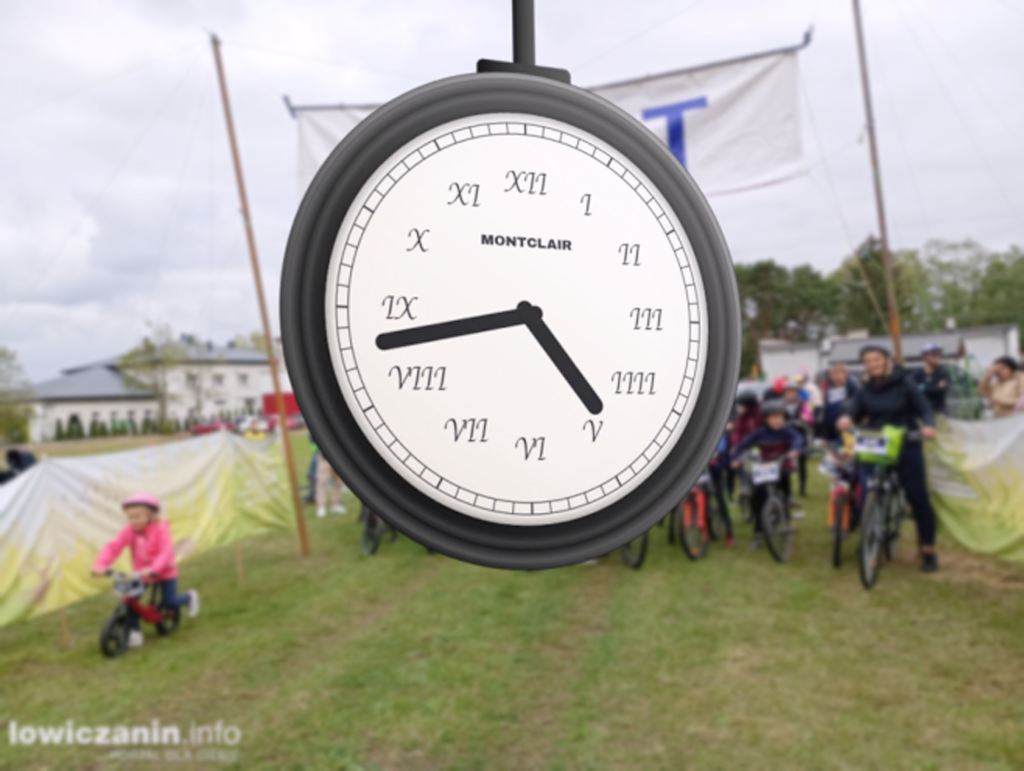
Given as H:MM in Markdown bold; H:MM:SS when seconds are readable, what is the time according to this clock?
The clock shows **4:43**
